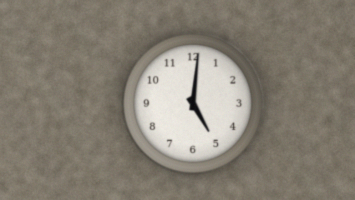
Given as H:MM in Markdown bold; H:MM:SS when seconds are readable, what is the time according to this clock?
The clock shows **5:01**
